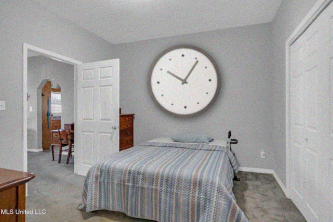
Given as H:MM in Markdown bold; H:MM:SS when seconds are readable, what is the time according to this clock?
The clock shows **10:06**
